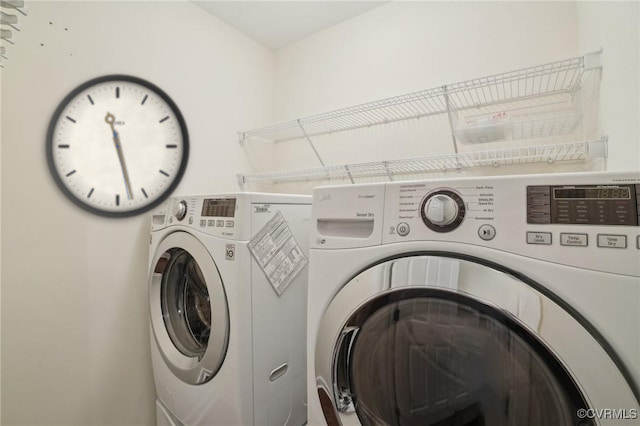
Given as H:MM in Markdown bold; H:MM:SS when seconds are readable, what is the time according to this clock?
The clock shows **11:27:28**
